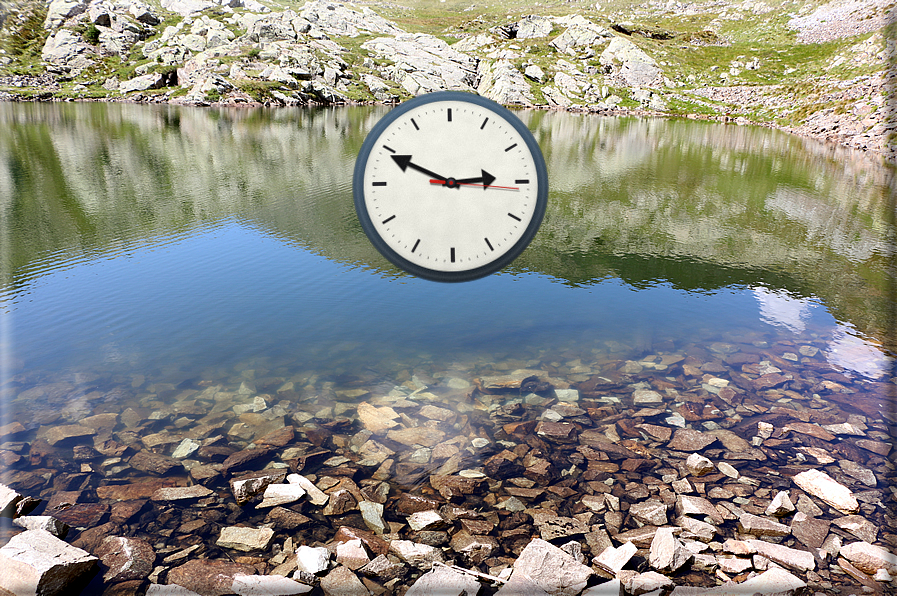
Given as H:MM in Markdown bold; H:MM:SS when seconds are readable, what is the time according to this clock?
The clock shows **2:49:16**
